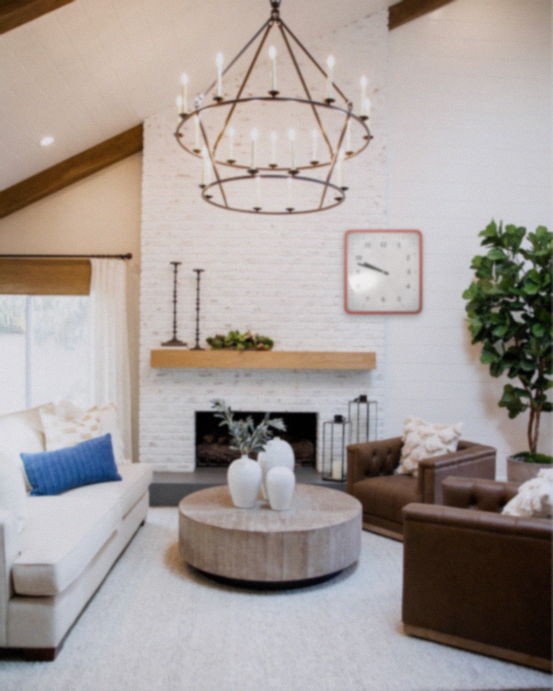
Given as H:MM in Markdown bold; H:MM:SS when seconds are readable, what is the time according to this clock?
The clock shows **9:48**
